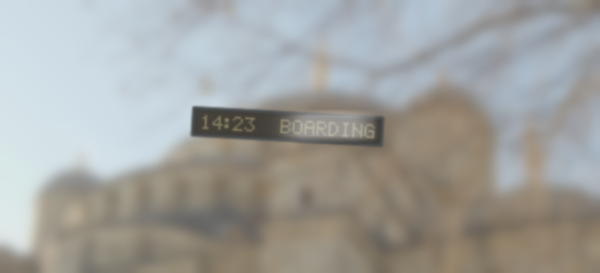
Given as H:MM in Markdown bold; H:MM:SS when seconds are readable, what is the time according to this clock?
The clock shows **14:23**
